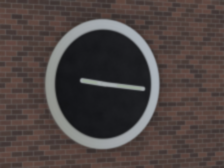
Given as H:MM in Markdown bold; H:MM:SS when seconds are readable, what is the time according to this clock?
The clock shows **9:16**
